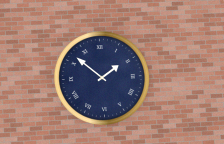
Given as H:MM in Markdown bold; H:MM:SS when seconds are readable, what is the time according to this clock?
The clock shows **1:52**
